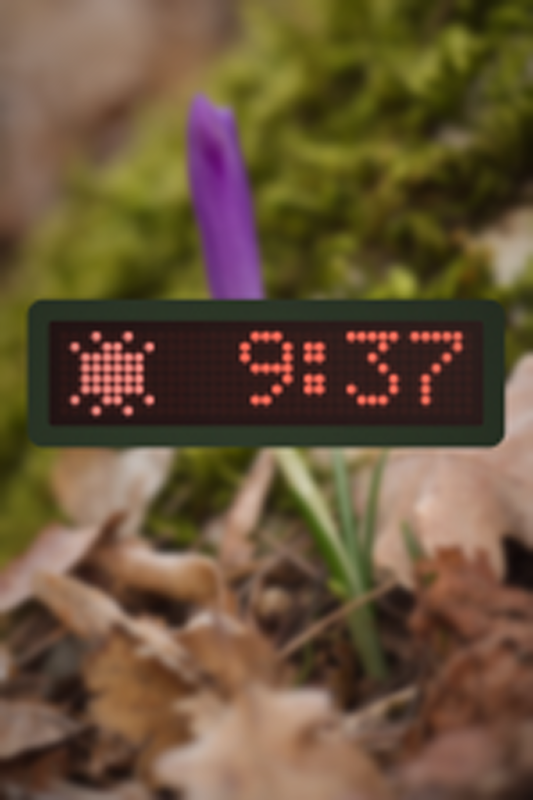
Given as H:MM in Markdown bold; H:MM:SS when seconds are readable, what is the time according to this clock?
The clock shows **9:37**
